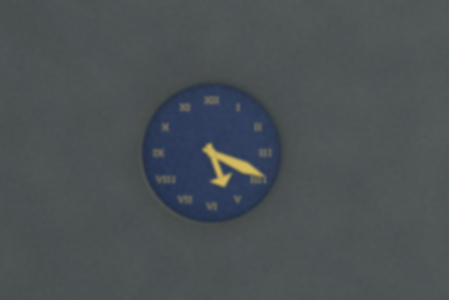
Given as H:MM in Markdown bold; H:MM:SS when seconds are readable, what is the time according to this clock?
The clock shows **5:19**
